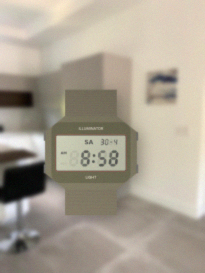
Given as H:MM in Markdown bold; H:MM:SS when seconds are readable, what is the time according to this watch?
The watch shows **8:58**
